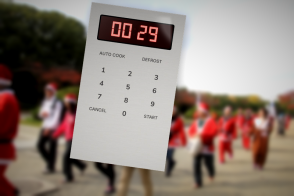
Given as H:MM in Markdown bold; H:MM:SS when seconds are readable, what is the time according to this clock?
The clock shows **0:29**
